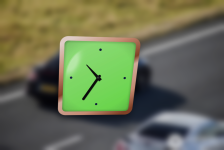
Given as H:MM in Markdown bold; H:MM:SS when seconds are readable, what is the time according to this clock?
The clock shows **10:35**
